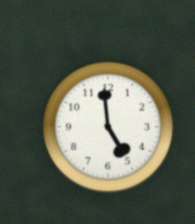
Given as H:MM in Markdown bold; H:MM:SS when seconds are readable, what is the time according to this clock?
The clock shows **4:59**
